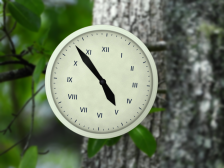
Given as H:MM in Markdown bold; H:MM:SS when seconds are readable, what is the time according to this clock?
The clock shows **4:53**
